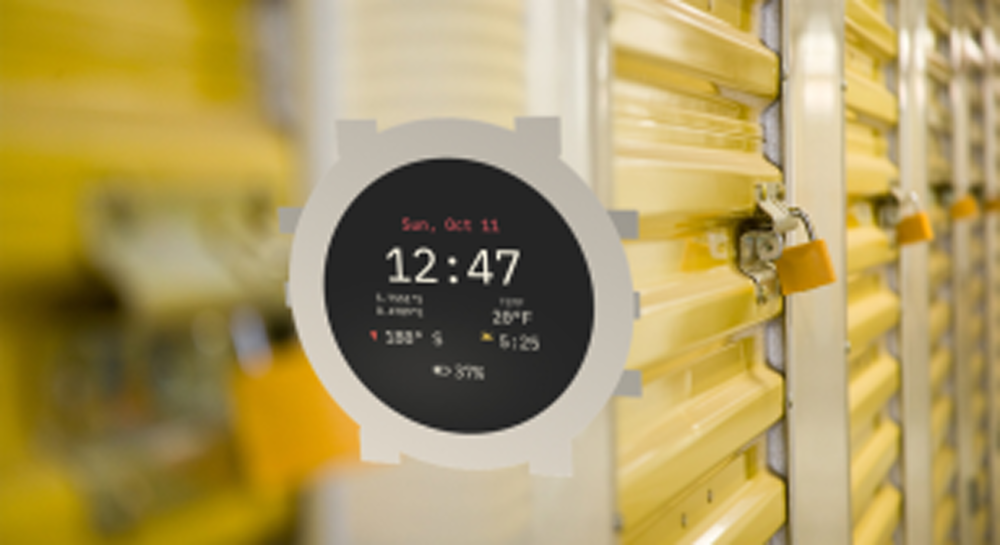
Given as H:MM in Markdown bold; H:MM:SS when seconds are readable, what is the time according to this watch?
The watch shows **12:47**
